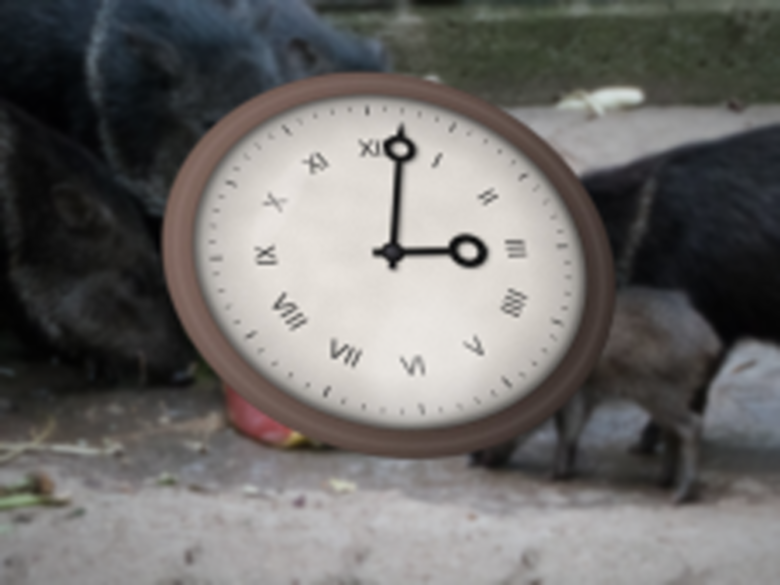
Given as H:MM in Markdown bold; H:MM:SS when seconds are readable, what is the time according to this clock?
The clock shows **3:02**
